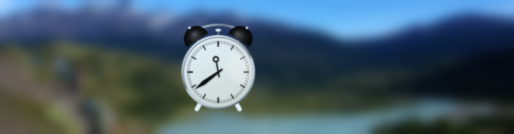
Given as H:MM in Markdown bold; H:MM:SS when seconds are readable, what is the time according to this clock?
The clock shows **11:39**
